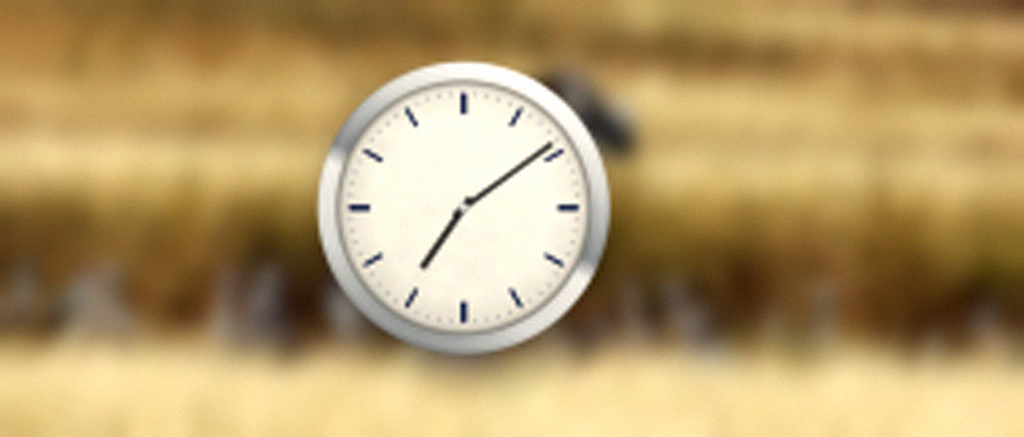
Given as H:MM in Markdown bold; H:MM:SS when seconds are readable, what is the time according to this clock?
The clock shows **7:09**
